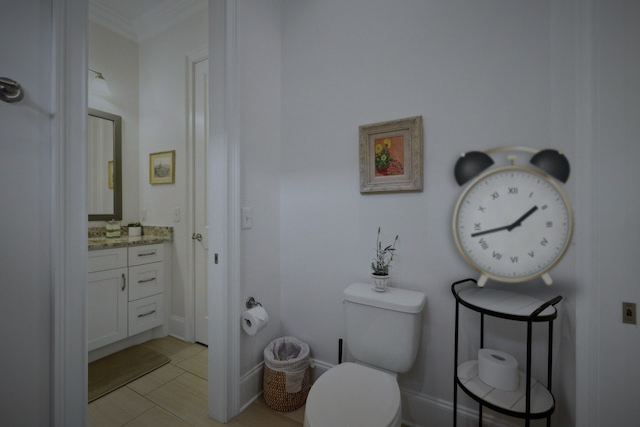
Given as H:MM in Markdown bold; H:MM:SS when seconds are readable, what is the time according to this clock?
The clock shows **1:43**
